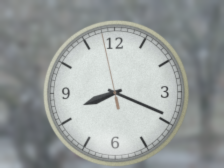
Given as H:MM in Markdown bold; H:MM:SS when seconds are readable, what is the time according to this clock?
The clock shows **8:18:58**
